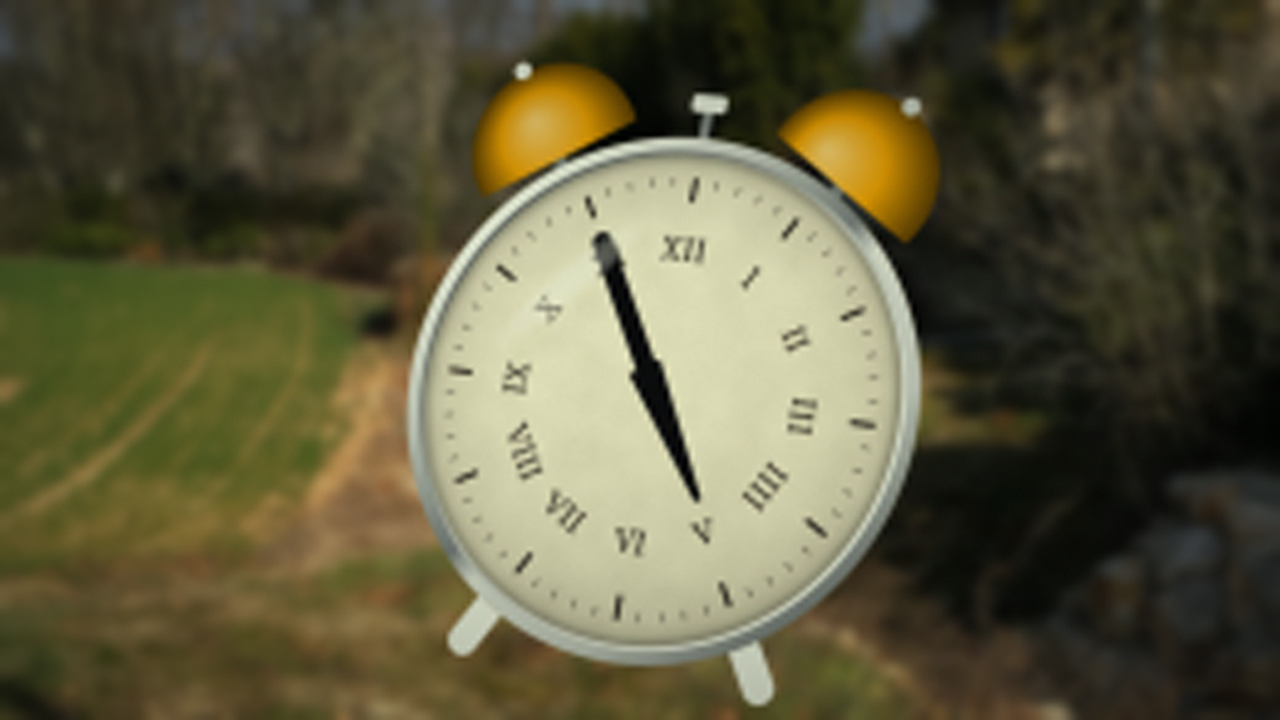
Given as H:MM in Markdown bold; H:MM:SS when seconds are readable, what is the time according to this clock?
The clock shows **4:55**
